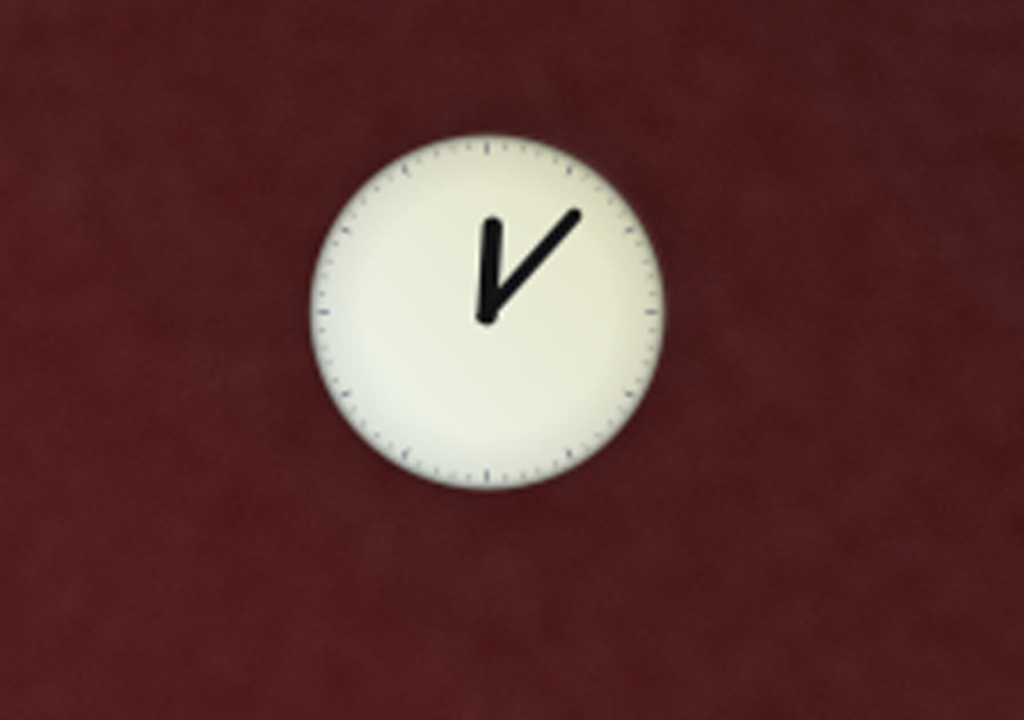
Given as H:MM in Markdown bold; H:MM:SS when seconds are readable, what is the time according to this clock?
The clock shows **12:07**
